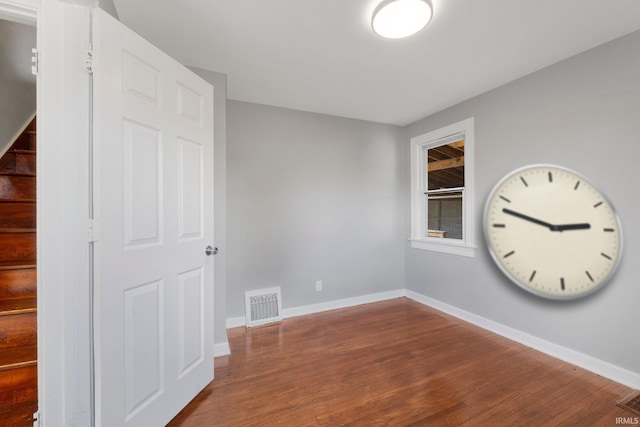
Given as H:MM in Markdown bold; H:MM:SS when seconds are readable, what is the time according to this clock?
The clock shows **2:48**
